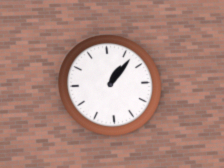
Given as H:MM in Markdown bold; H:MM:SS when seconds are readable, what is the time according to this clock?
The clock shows **1:07**
